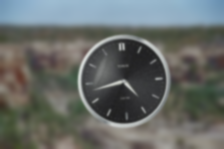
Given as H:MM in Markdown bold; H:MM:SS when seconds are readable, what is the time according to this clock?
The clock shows **4:43**
